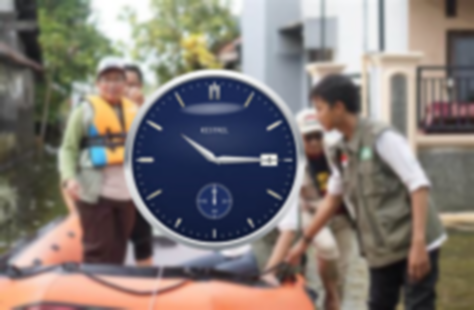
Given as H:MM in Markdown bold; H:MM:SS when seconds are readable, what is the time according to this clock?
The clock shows **10:15**
